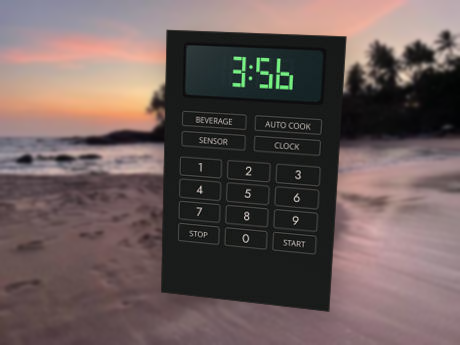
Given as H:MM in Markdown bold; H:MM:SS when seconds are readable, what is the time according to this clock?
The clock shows **3:56**
